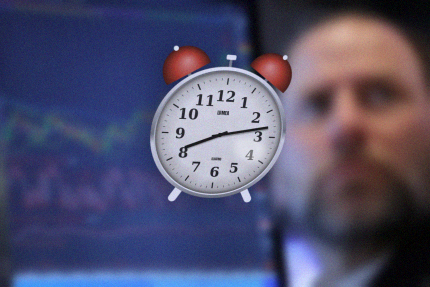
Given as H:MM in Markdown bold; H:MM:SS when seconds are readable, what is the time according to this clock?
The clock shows **8:13**
